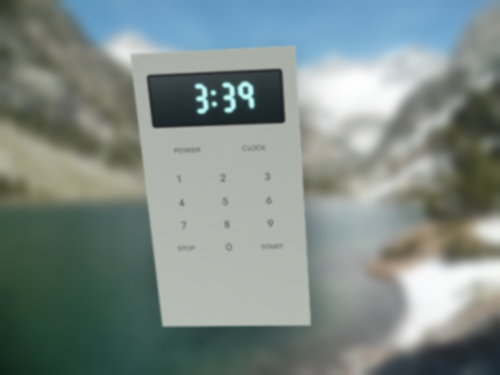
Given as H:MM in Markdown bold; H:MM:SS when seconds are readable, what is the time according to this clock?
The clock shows **3:39**
